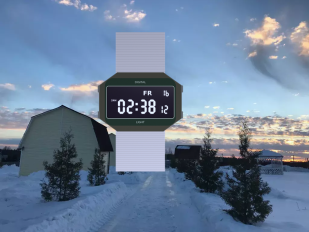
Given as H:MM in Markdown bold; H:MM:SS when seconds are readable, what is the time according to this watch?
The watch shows **2:38:12**
